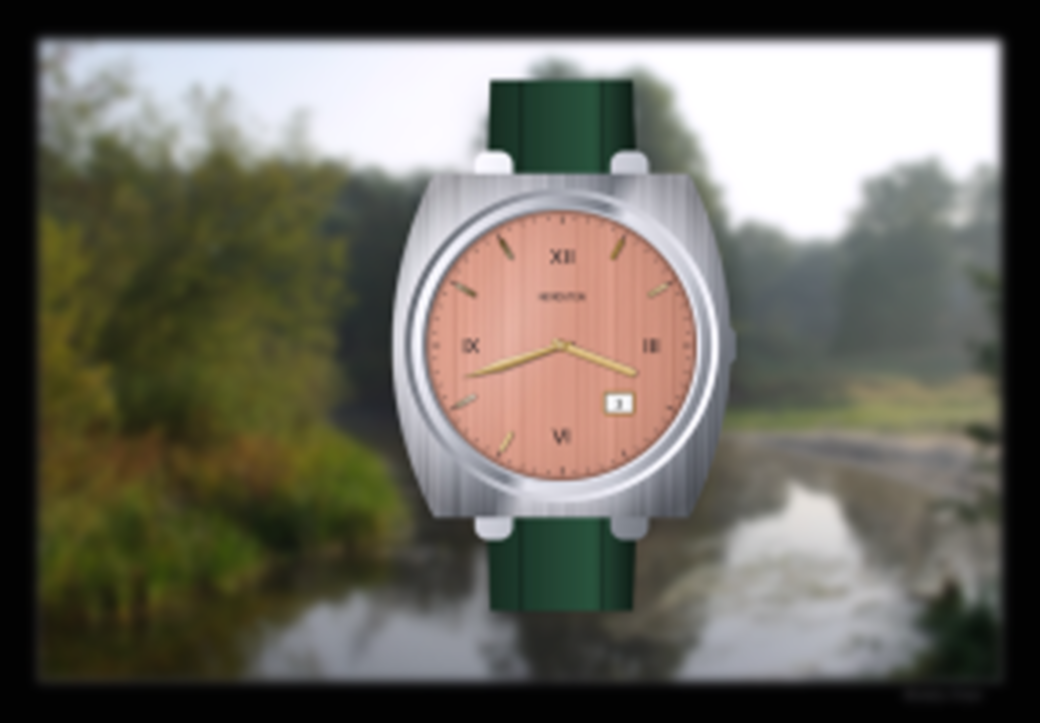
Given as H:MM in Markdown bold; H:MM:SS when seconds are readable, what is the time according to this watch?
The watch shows **3:42**
